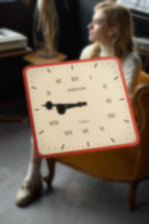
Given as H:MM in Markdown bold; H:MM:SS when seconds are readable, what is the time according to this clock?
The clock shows **8:46**
